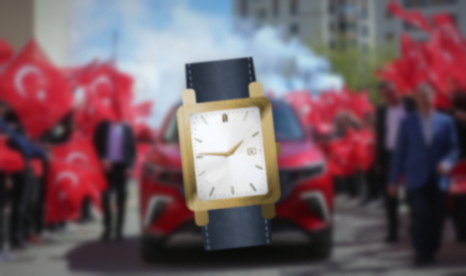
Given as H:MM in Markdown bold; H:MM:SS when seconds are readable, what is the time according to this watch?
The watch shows **1:46**
